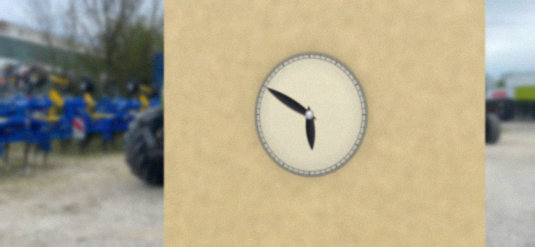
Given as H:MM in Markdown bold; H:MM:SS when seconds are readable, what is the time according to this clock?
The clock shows **5:50**
